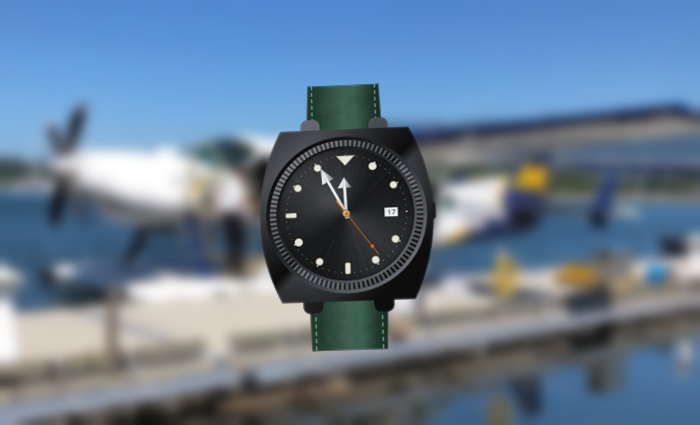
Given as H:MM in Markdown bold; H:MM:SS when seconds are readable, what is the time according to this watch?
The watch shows **11:55:24**
